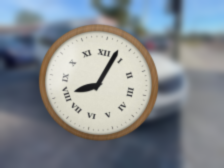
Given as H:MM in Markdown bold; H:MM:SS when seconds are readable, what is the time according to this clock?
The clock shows **8:03**
